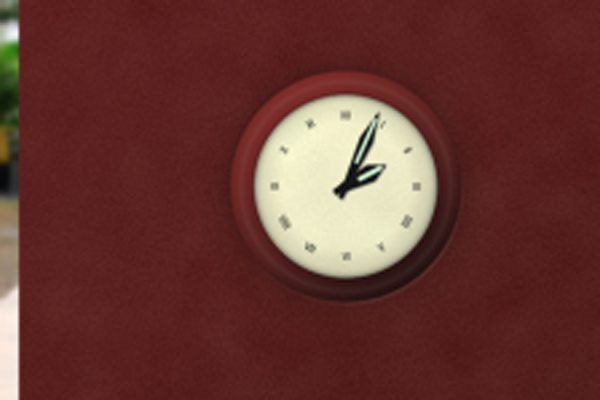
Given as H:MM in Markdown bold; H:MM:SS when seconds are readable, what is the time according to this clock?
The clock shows **2:04**
